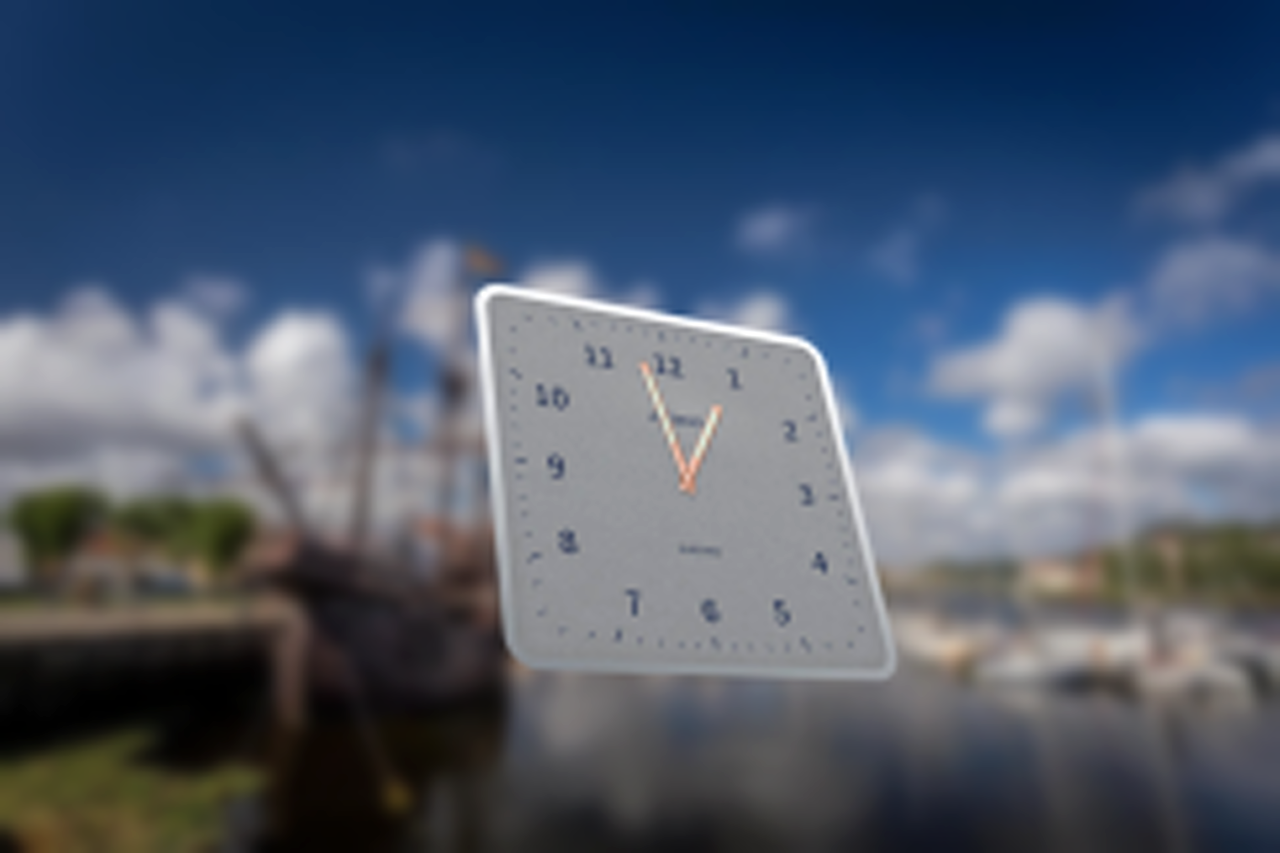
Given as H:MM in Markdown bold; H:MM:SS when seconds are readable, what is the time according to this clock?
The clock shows **12:58**
